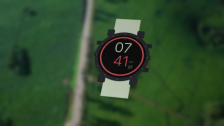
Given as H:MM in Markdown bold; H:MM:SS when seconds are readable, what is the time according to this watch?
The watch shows **7:41**
